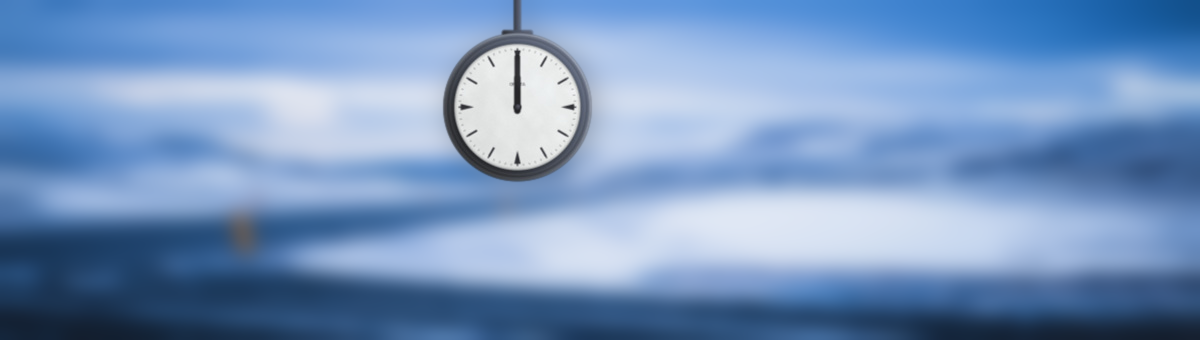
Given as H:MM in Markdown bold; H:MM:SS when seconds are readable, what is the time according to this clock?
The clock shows **12:00**
